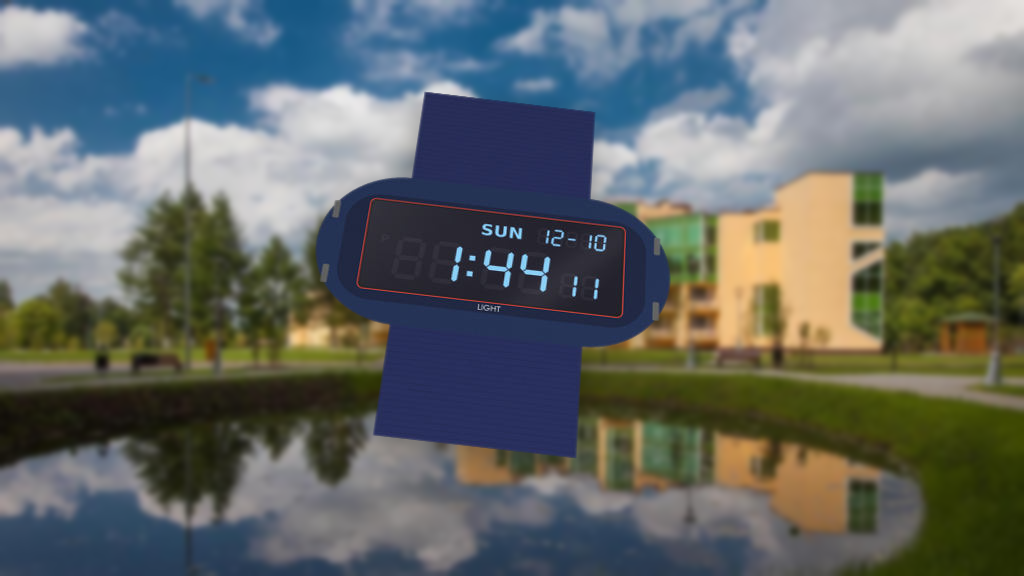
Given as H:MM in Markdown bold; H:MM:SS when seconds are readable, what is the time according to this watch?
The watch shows **1:44:11**
